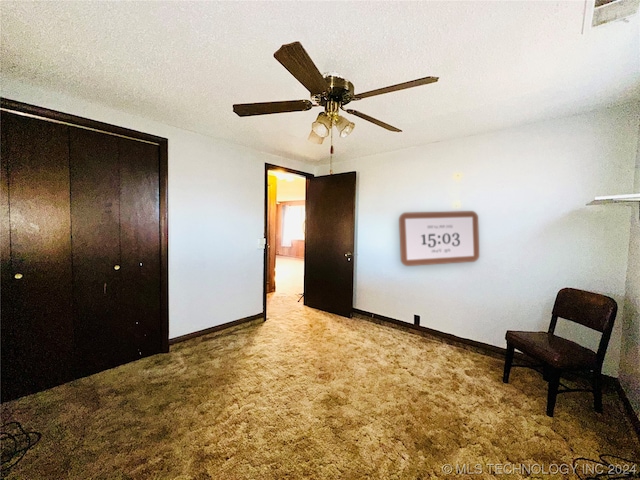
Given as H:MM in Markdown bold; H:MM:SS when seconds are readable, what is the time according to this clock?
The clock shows **15:03**
